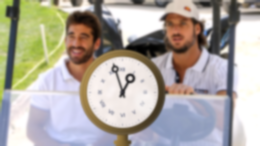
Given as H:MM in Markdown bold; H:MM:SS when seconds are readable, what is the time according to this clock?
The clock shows **12:57**
